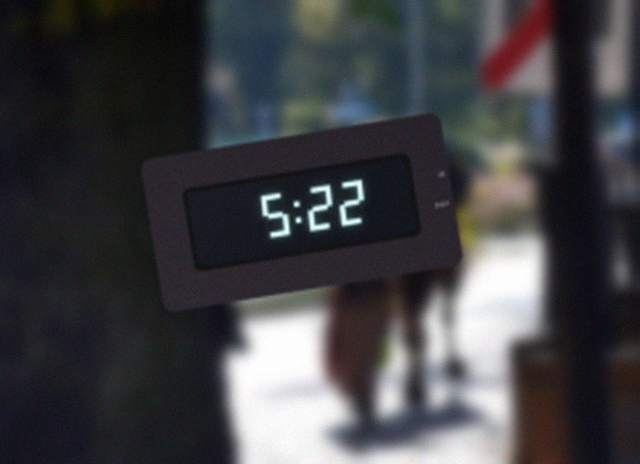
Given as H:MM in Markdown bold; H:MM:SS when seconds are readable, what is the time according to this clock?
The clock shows **5:22**
